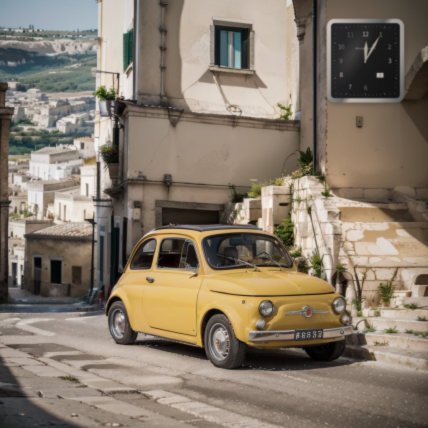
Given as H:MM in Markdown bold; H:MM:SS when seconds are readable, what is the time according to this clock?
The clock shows **12:05**
